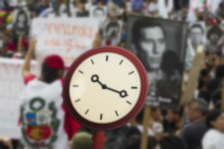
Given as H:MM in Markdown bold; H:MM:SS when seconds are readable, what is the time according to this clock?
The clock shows **10:18**
